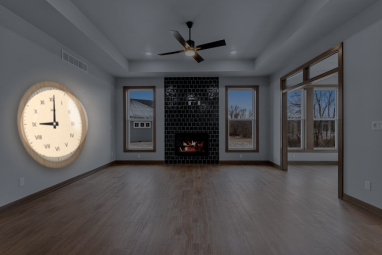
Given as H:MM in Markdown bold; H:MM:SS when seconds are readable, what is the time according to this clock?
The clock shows **9:01**
